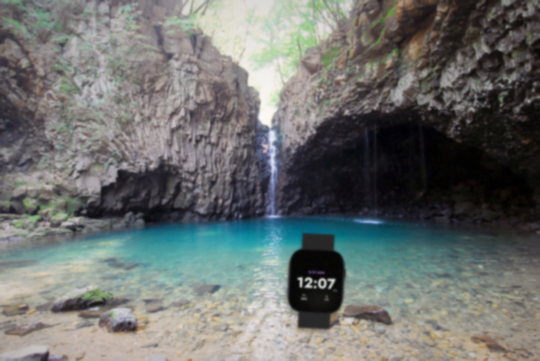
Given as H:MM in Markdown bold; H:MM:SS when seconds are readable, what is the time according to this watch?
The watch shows **12:07**
